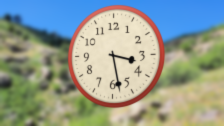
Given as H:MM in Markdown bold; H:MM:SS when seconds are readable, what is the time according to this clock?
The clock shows **3:28**
